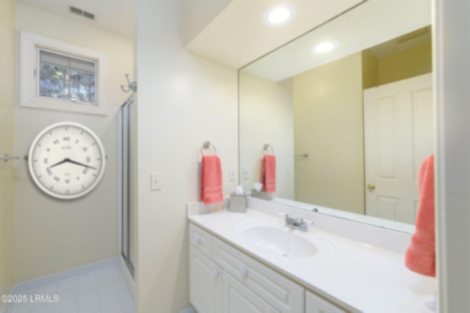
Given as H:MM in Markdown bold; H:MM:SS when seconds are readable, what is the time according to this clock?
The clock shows **8:18**
